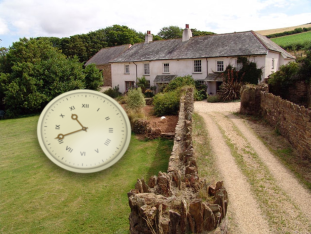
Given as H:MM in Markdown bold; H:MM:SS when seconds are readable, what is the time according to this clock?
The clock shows **10:41**
